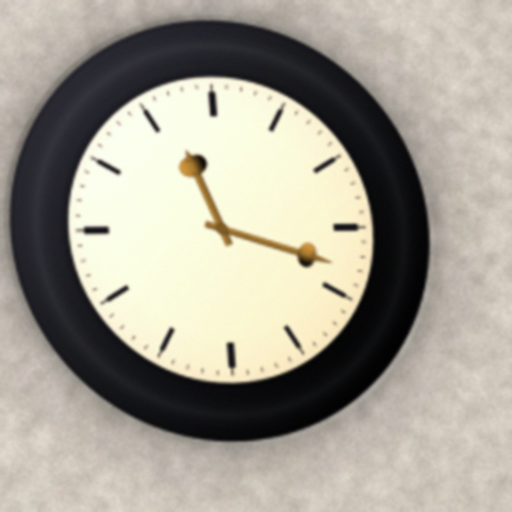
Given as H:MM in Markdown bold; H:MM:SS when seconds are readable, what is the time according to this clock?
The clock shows **11:18**
